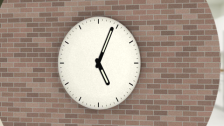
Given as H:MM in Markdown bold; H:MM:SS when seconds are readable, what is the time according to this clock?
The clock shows **5:04**
